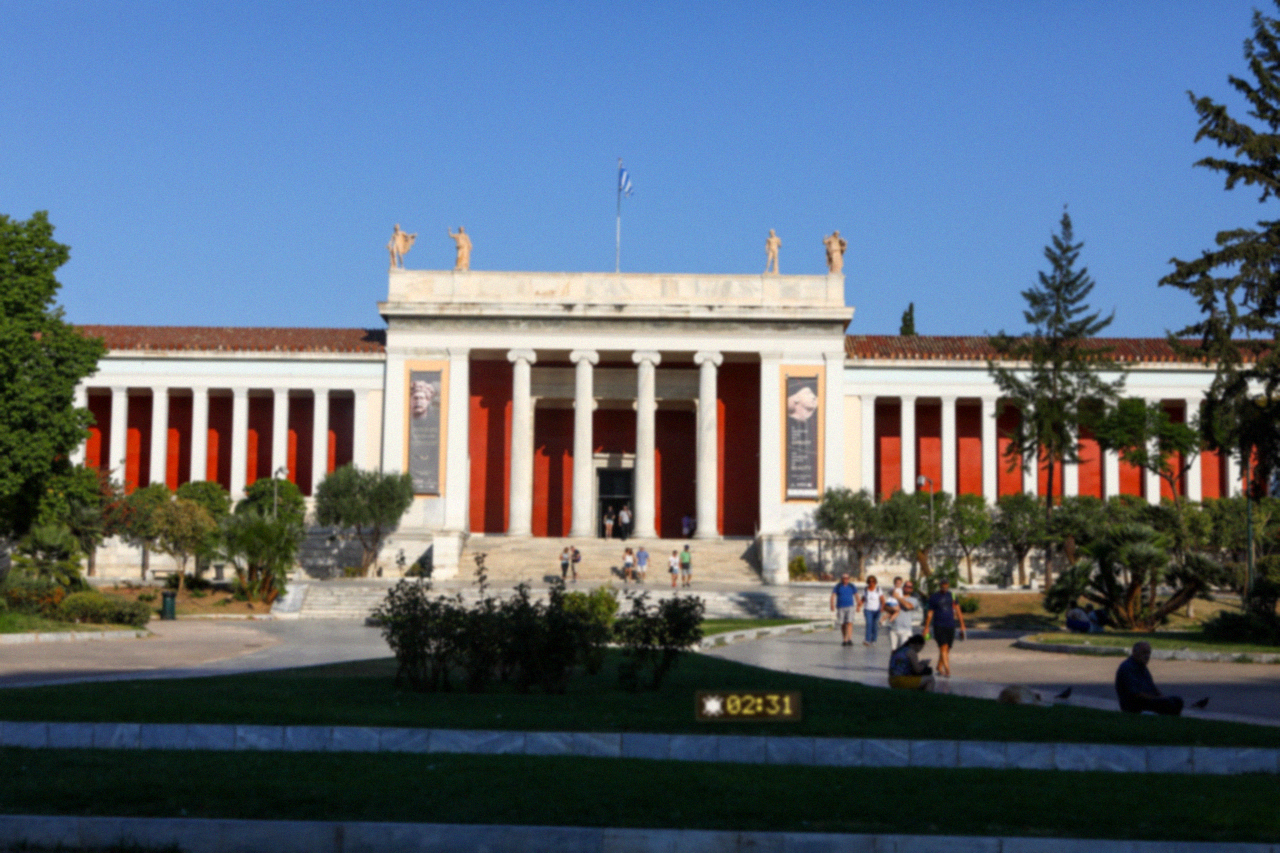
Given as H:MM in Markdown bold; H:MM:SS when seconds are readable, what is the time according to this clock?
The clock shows **2:31**
